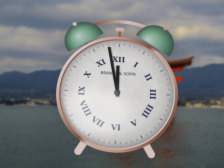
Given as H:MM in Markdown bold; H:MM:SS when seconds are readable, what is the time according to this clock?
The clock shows **11:58**
